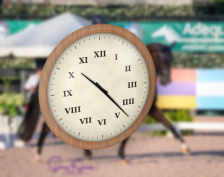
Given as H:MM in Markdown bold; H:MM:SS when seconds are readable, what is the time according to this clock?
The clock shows **10:23**
